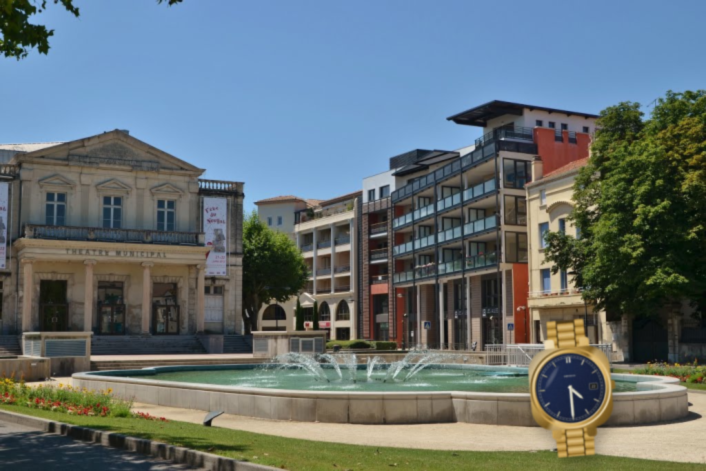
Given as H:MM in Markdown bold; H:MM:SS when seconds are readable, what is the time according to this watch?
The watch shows **4:30**
